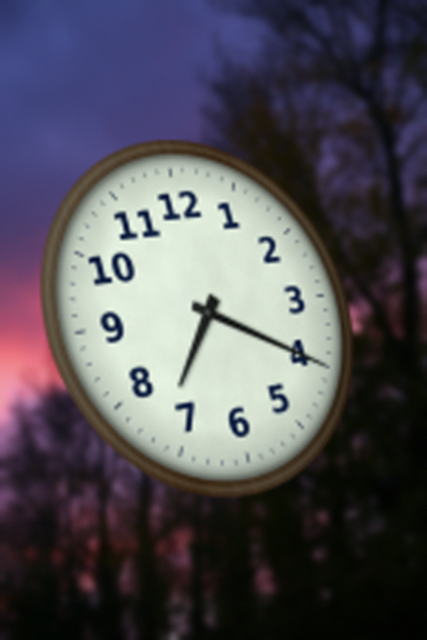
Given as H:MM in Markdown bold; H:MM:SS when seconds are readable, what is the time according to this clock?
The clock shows **7:20**
